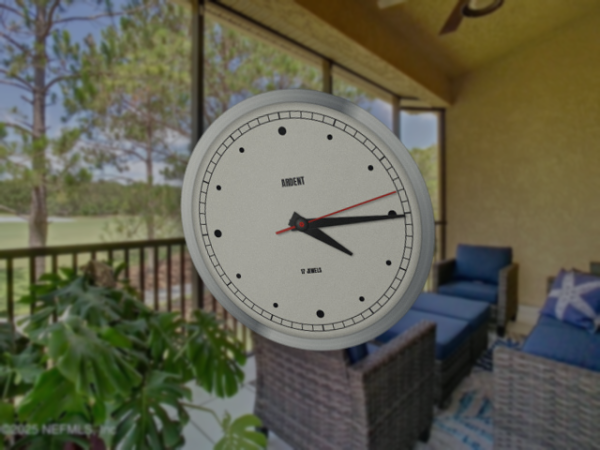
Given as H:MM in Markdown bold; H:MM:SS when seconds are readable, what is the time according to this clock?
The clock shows **4:15:13**
